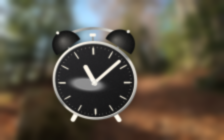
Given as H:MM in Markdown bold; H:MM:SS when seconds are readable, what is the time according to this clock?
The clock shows **11:08**
